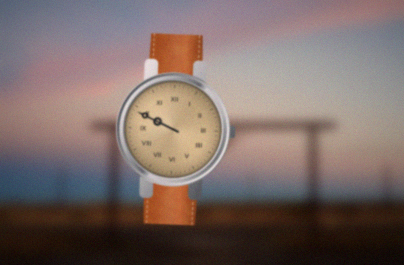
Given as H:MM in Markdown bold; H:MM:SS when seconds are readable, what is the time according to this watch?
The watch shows **9:49**
